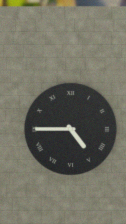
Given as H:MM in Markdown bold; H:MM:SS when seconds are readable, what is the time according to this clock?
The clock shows **4:45**
